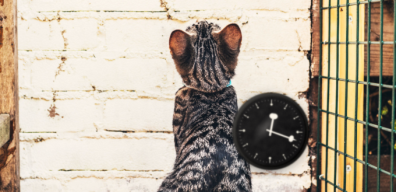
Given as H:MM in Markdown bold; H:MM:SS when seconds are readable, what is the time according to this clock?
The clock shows **12:18**
